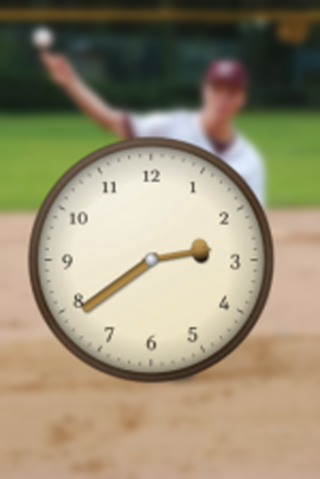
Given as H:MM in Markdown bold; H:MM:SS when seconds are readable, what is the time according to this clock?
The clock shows **2:39**
